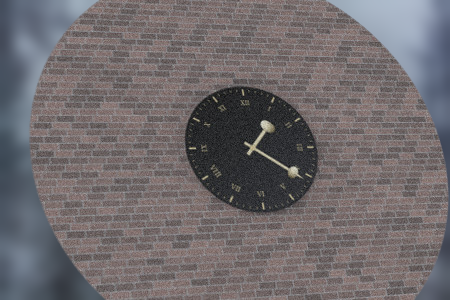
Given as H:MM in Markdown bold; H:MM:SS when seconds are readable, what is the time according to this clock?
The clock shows **1:21**
